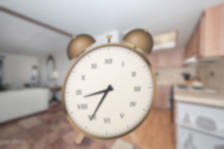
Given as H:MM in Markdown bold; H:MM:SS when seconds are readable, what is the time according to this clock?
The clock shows **8:35**
